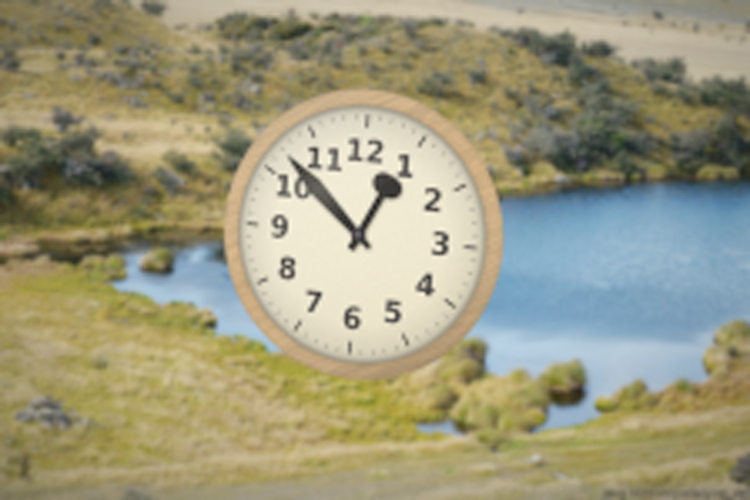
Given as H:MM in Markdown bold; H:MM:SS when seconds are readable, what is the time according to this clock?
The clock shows **12:52**
